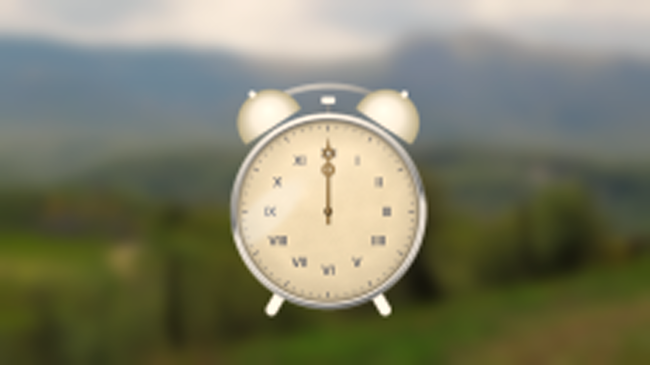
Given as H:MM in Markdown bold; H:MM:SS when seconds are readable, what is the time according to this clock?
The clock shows **12:00**
